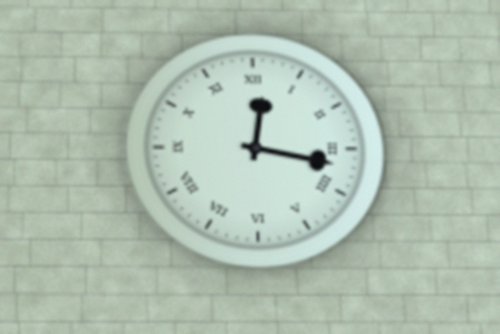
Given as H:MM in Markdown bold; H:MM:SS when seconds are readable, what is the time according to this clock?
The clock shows **12:17**
